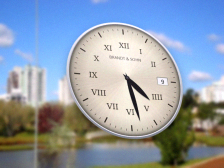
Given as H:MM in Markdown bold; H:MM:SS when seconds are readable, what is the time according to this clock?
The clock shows **4:28**
